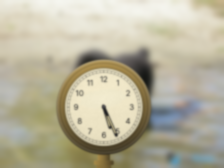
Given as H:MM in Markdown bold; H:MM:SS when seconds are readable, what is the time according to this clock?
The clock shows **5:26**
